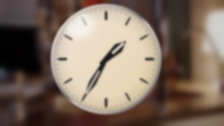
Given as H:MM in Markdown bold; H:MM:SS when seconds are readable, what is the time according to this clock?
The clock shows **1:35**
